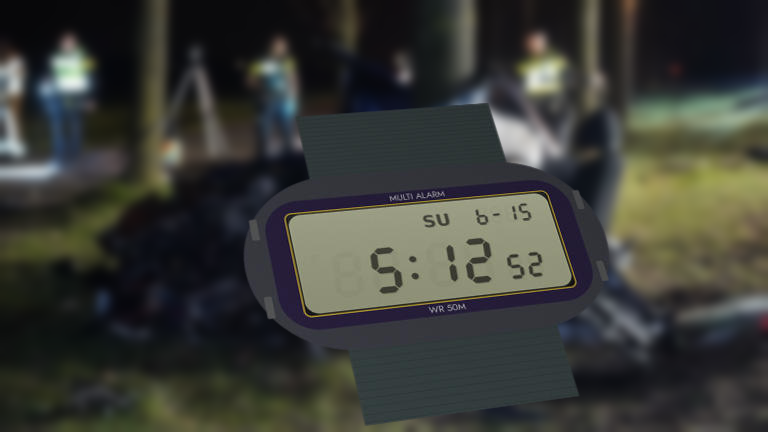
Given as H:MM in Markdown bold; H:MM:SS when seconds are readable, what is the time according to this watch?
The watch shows **5:12:52**
